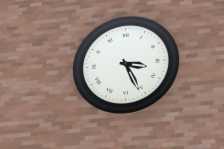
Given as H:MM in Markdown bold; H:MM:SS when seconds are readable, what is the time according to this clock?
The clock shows **3:26**
